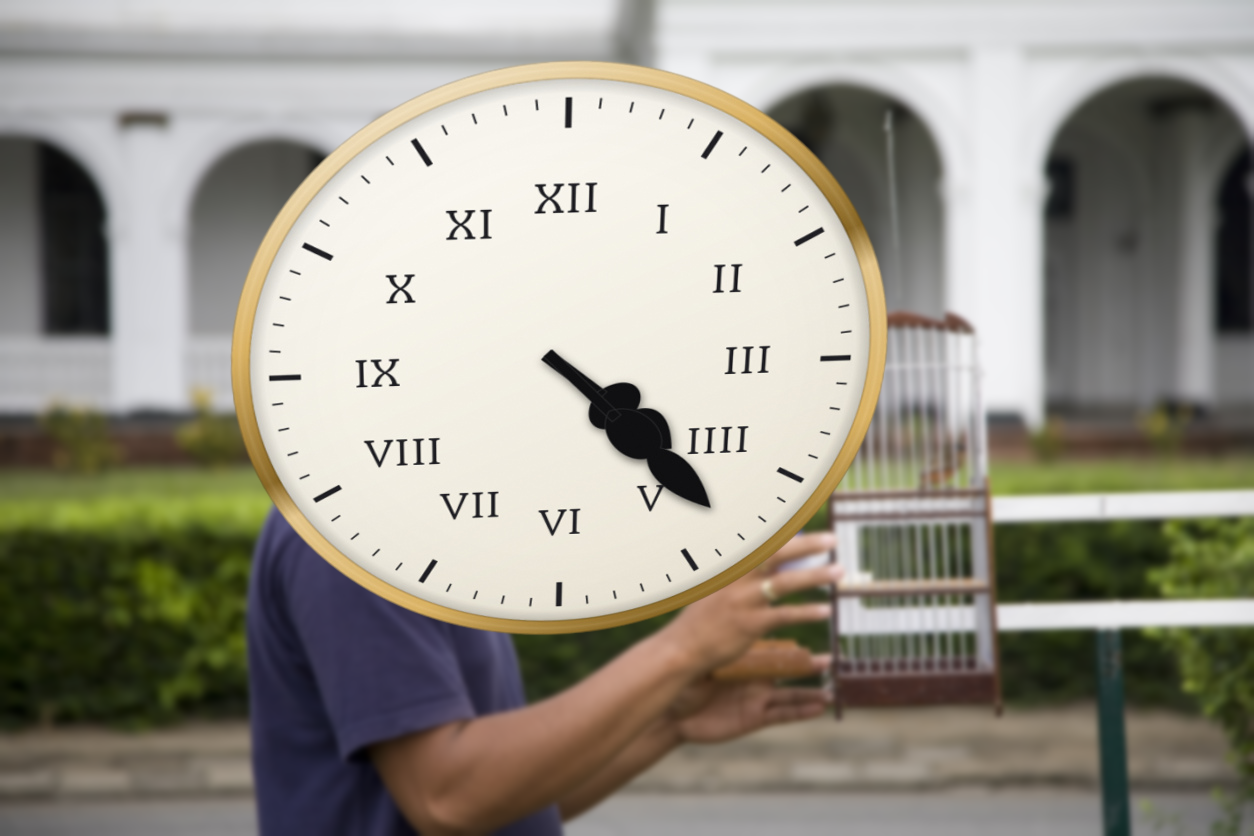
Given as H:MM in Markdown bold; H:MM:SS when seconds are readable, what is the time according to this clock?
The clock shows **4:23**
